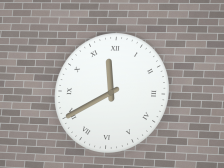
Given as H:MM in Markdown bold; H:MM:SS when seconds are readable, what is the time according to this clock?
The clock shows **11:40**
